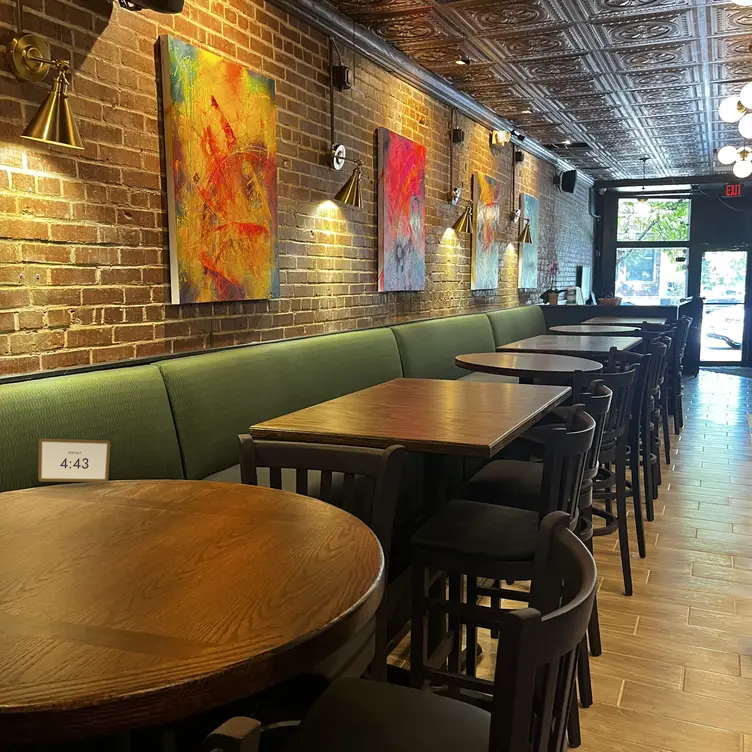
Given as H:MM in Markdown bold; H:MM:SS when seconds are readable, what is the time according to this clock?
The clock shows **4:43**
